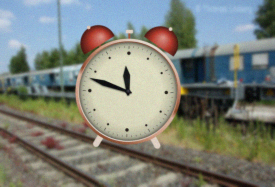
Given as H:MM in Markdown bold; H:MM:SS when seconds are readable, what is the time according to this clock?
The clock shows **11:48**
